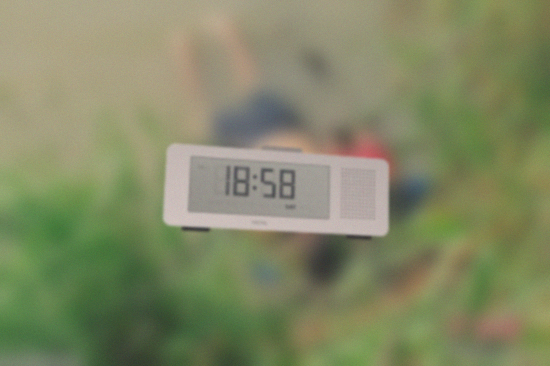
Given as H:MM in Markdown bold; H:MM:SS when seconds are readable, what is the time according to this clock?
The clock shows **18:58**
